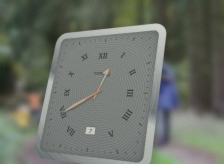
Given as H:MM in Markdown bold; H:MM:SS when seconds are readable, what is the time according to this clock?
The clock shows **12:40**
